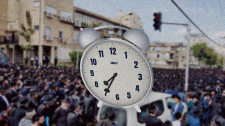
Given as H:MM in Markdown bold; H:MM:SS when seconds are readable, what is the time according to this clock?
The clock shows **7:35**
